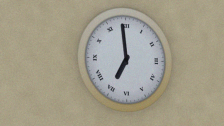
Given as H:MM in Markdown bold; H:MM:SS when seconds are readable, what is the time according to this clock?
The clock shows **6:59**
